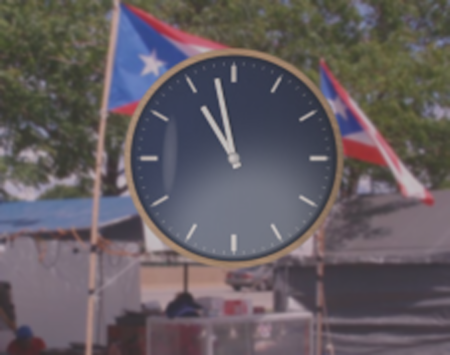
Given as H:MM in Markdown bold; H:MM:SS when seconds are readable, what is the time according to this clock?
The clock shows **10:58**
